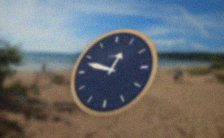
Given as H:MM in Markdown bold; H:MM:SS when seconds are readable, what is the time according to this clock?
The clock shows **12:48**
